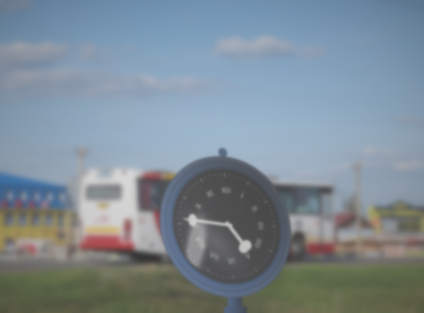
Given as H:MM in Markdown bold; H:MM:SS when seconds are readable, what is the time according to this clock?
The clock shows **4:46**
